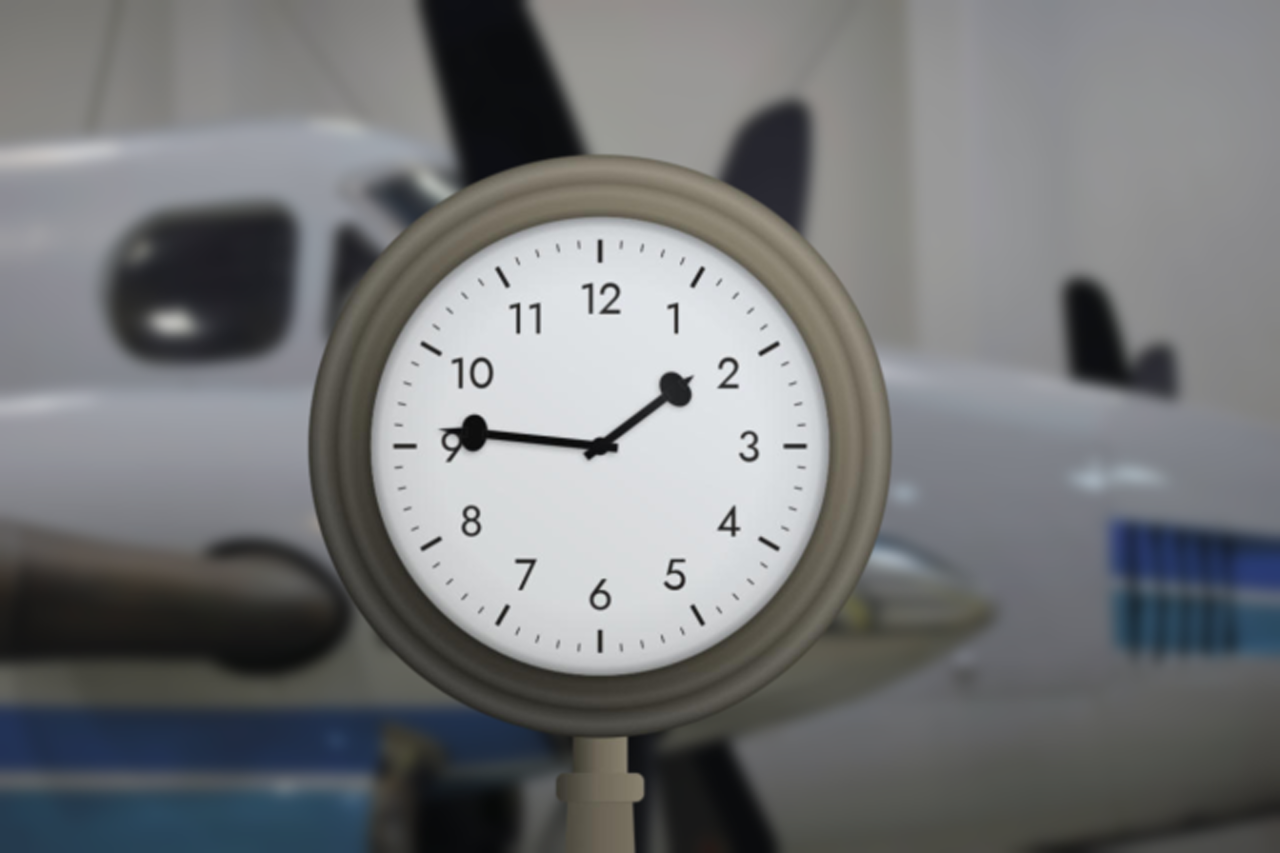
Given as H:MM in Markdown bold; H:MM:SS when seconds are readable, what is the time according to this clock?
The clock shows **1:46**
